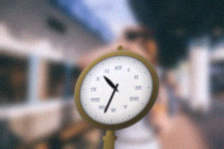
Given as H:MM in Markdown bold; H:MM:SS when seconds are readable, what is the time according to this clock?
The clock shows **10:33**
